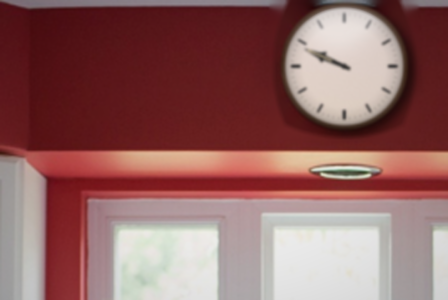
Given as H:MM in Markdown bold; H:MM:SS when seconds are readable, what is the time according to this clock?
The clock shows **9:49**
